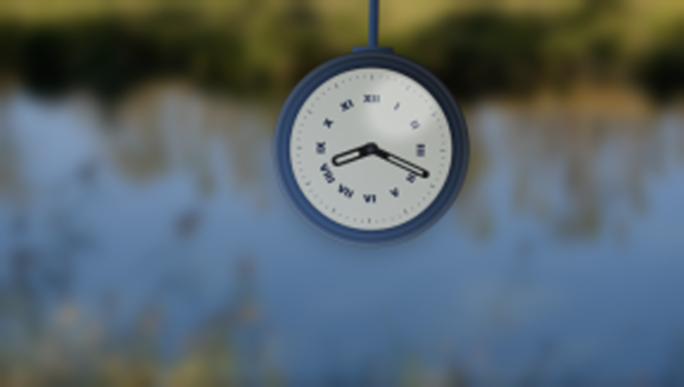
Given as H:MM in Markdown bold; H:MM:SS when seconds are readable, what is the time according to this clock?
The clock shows **8:19**
